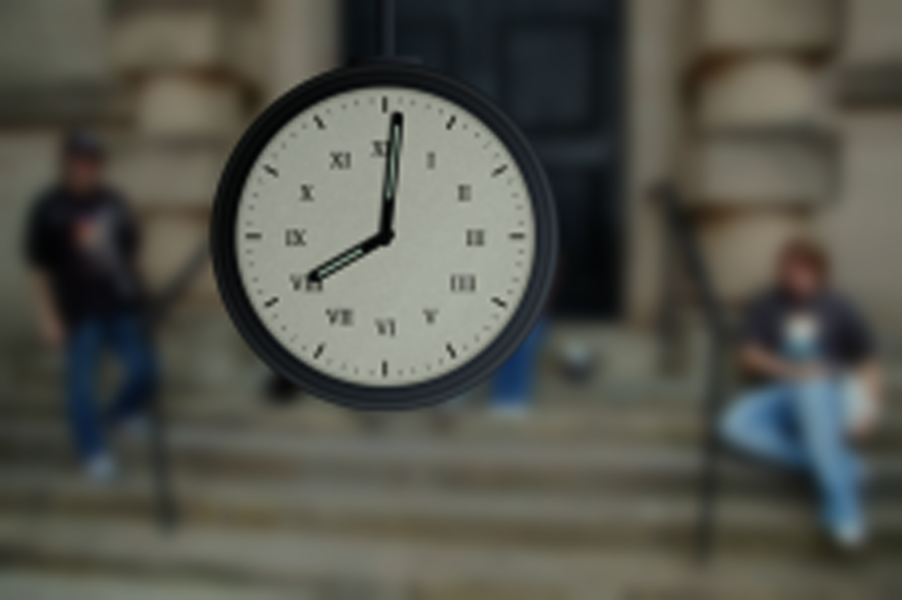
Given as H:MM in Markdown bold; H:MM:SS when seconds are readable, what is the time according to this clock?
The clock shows **8:01**
